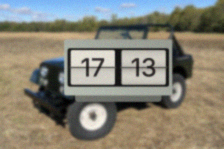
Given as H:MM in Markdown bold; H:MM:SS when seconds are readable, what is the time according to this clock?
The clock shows **17:13**
